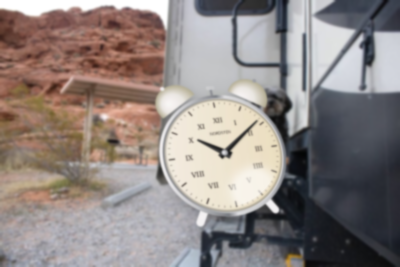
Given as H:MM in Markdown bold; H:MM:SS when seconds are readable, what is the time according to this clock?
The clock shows **10:09**
